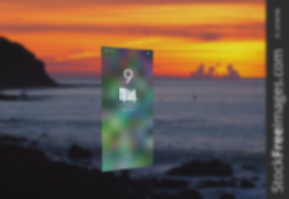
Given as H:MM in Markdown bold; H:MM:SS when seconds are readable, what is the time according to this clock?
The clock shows **9:14**
